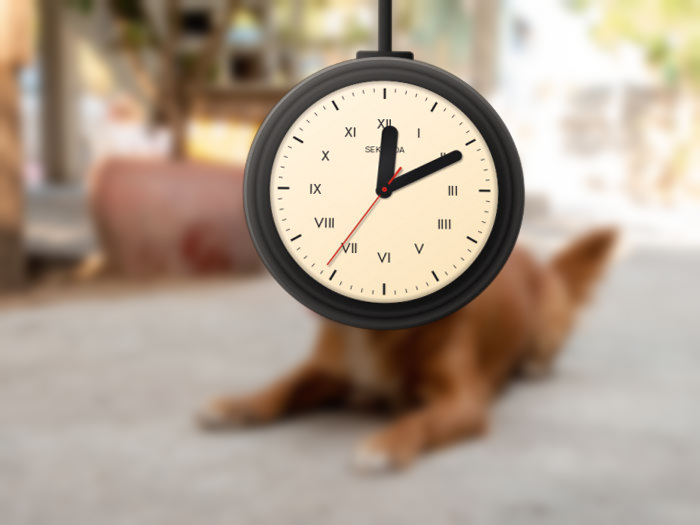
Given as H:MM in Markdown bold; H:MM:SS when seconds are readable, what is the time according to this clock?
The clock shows **12:10:36**
